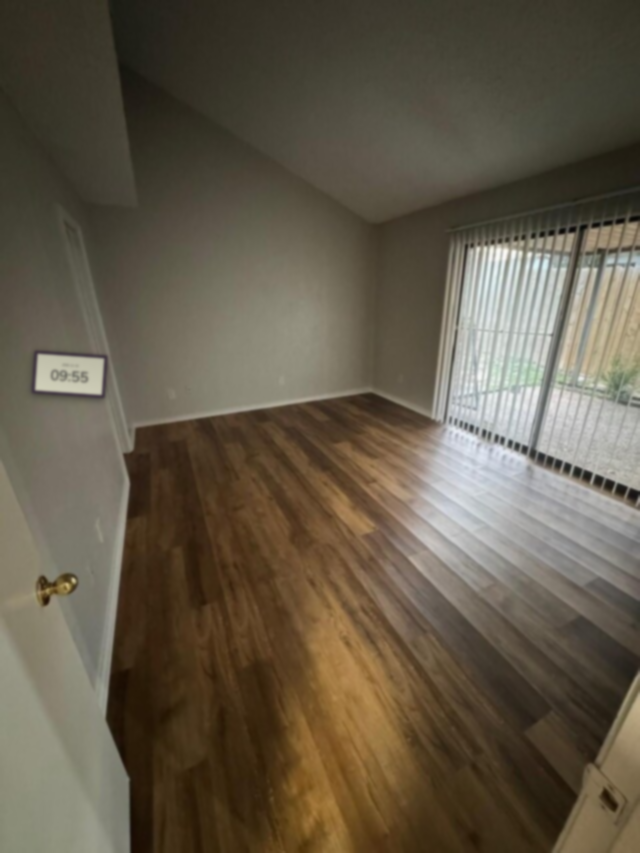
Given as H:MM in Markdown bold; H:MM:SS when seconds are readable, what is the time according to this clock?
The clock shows **9:55**
